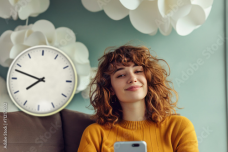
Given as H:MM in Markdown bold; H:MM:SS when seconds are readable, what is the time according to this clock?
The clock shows **7:48**
